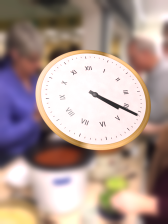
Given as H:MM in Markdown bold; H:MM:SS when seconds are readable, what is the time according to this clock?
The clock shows **4:21**
